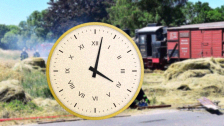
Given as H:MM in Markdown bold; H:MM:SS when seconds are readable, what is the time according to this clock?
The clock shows **4:02**
